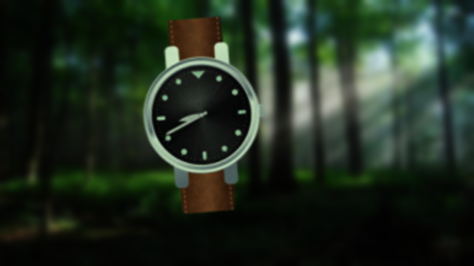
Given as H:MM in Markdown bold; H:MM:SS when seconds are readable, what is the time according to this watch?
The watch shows **8:41**
